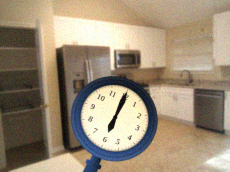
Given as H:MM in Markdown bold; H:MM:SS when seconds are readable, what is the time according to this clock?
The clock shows **6:00**
